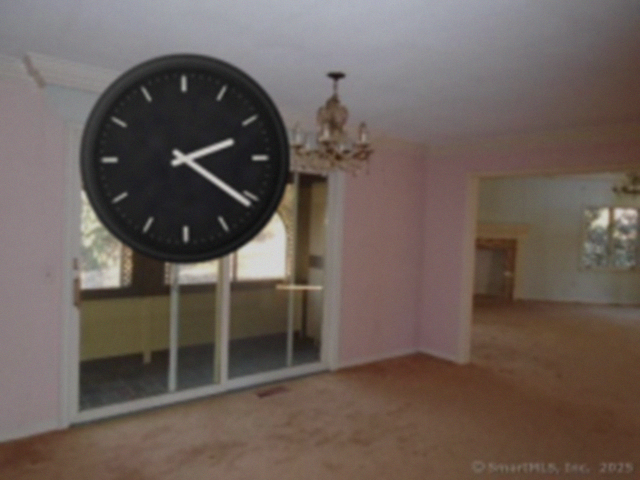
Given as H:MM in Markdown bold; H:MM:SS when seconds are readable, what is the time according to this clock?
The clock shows **2:21**
